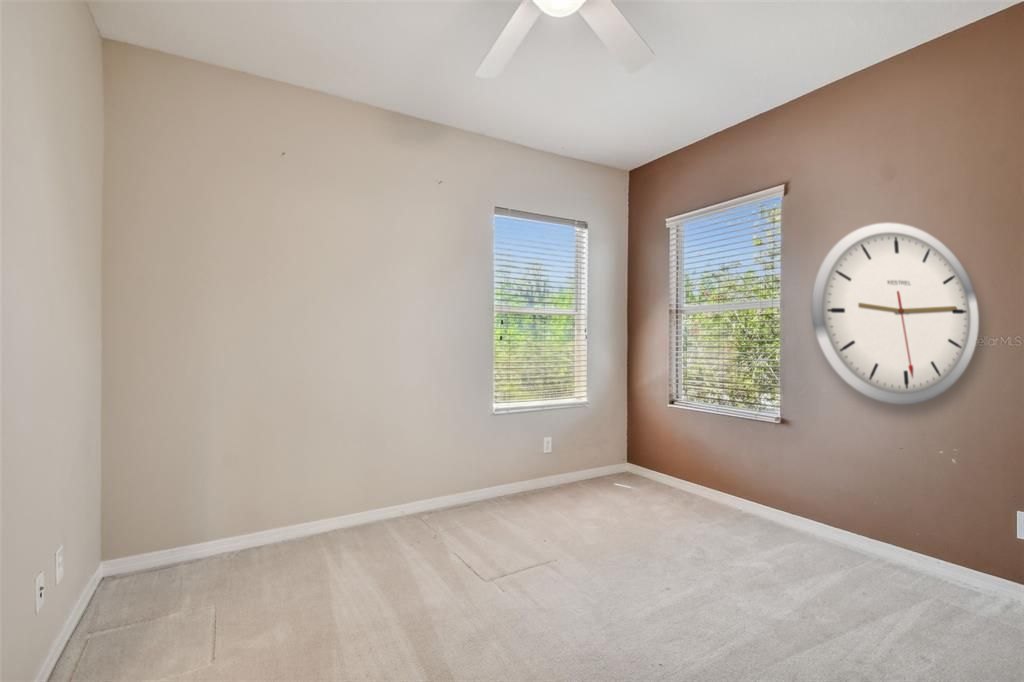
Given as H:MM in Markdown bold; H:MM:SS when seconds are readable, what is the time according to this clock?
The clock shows **9:14:29**
